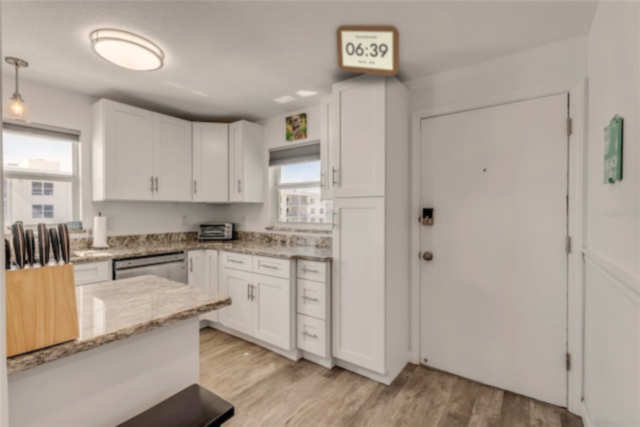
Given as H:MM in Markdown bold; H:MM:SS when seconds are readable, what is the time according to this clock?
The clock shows **6:39**
